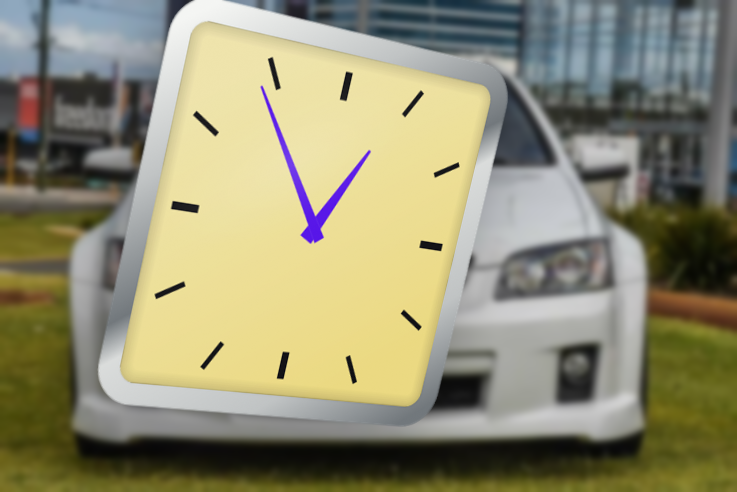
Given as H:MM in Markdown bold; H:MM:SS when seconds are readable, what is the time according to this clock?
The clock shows **12:54**
